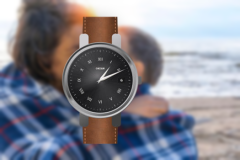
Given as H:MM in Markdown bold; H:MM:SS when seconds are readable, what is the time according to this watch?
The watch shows **1:11**
